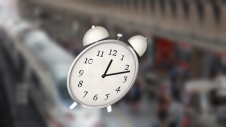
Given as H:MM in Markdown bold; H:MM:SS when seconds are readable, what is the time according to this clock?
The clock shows **12:12**
